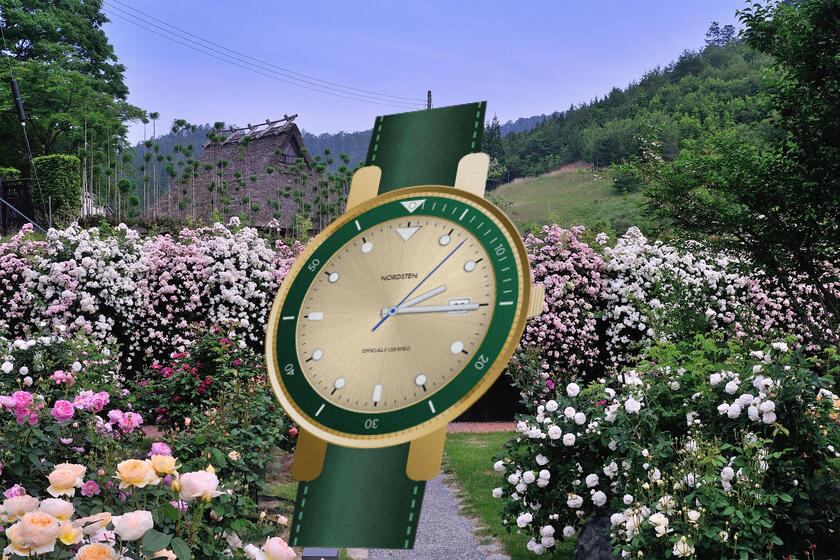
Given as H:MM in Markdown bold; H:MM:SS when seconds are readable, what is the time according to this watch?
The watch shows **2:15:07**
